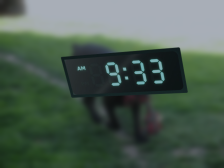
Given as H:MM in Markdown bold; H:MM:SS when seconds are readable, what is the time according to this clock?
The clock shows **9:33**
